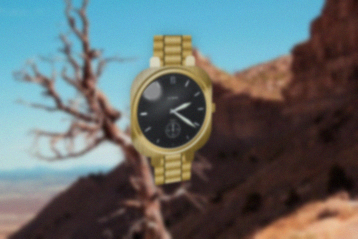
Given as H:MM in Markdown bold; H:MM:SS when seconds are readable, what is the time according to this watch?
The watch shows **2:21**
